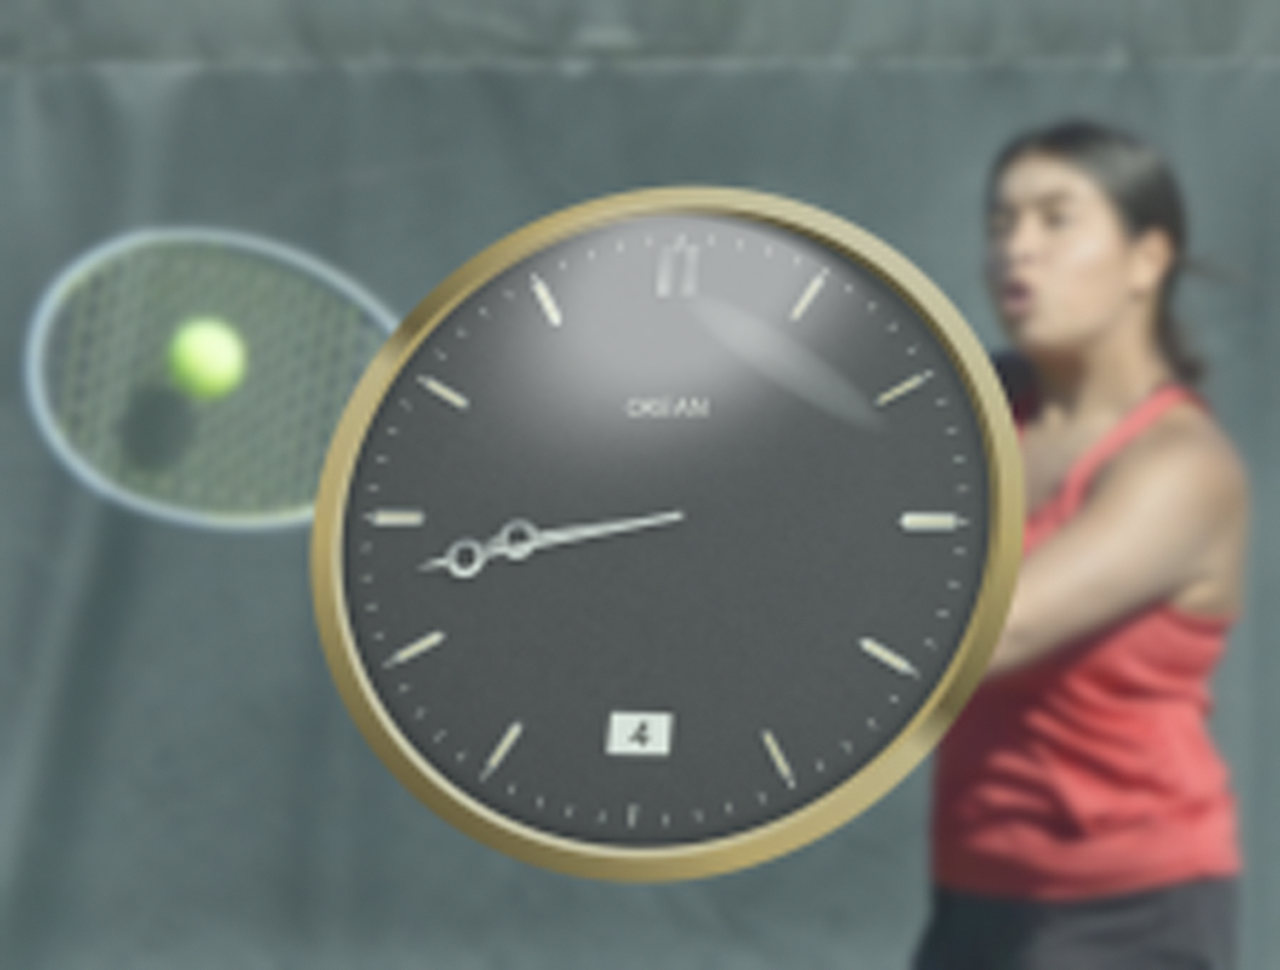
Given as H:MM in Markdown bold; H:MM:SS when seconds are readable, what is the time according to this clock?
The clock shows **8:43**
